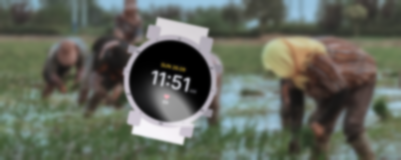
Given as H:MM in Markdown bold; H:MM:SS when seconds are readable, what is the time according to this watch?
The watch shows **11:51**
